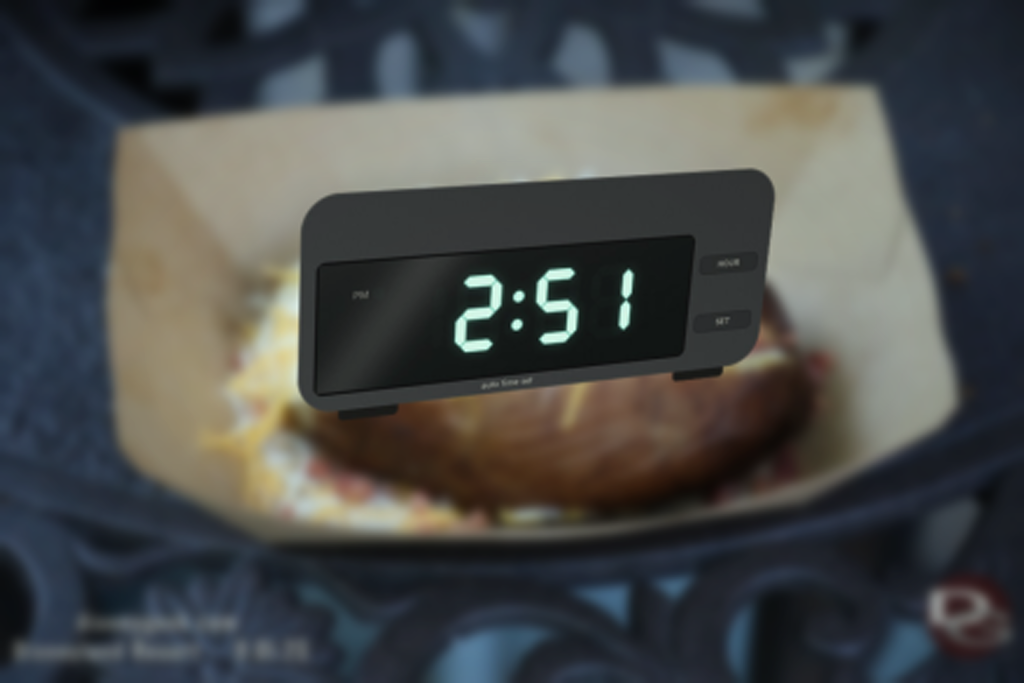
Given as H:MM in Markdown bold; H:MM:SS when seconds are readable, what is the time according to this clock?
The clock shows **2:51**
